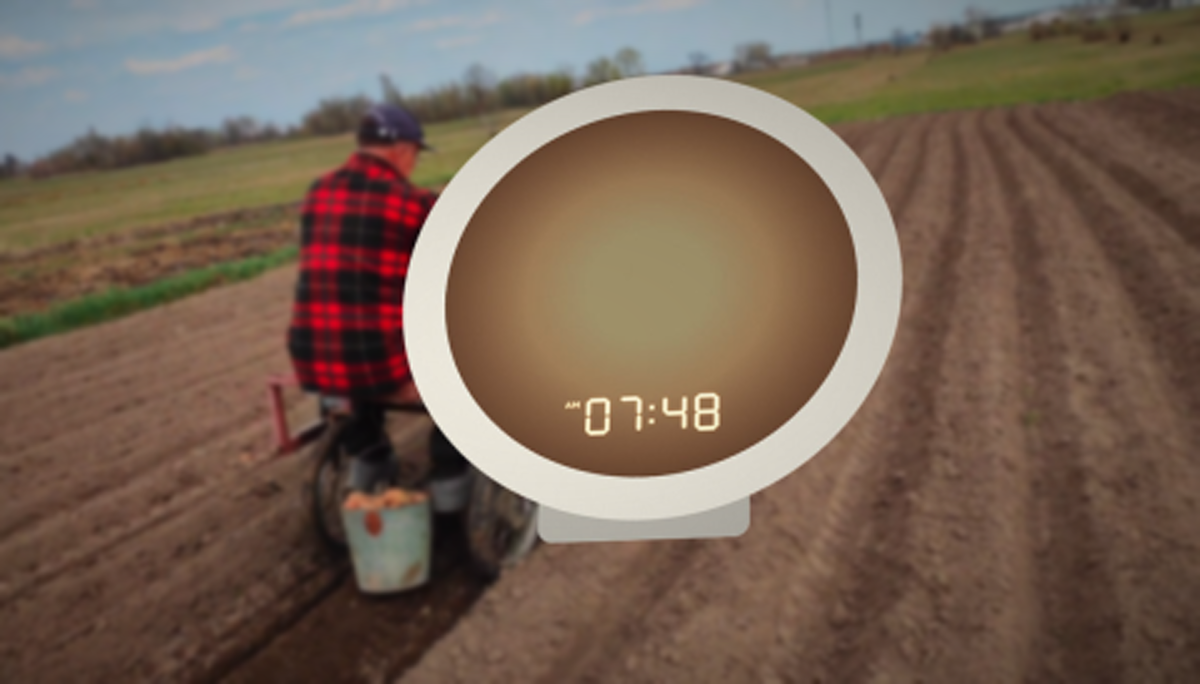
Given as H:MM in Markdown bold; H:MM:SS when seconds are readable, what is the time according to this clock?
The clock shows **7:48**
